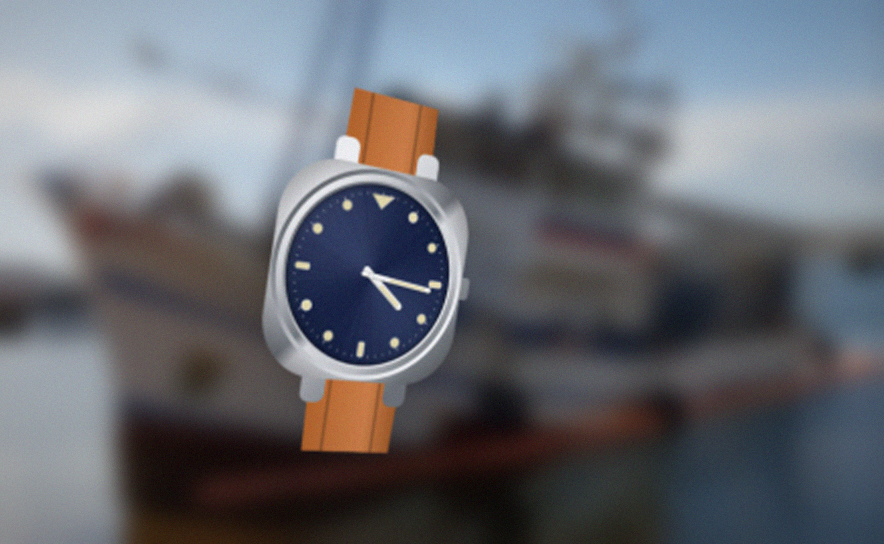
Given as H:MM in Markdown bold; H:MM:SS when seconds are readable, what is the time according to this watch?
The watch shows **4:16**
